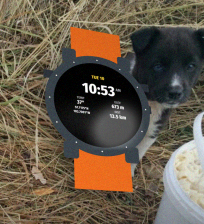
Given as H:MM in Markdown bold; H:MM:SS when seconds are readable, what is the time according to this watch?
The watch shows **10:53**
